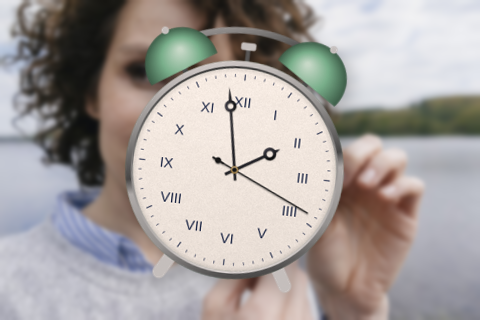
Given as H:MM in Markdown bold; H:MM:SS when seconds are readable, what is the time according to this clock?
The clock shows **1:58:19**
